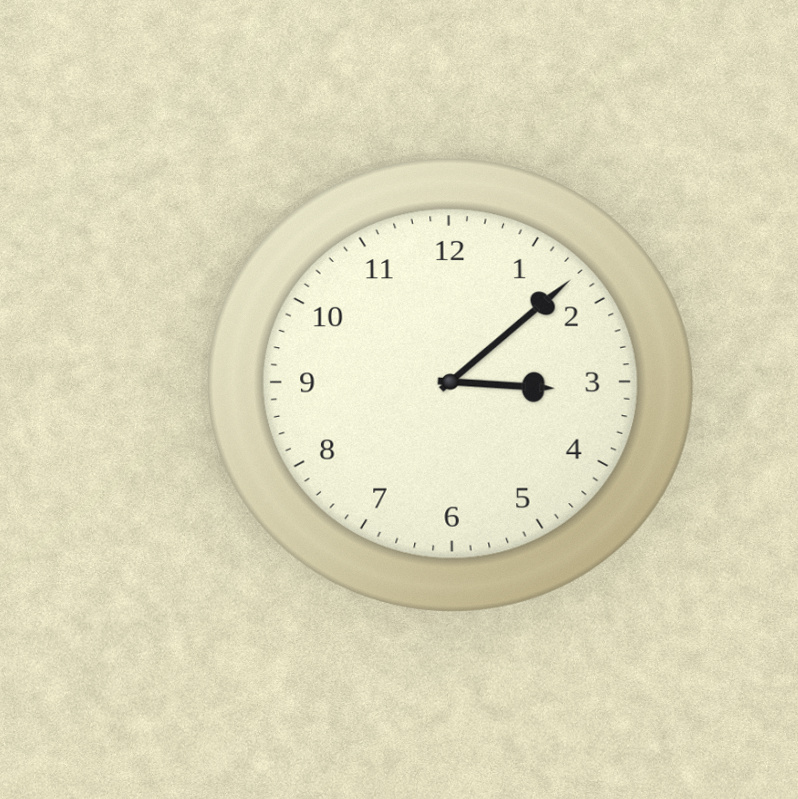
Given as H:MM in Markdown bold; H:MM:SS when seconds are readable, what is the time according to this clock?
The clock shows **3:08**
